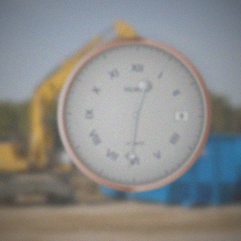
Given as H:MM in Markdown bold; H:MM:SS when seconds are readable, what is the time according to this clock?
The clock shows **12:31**
